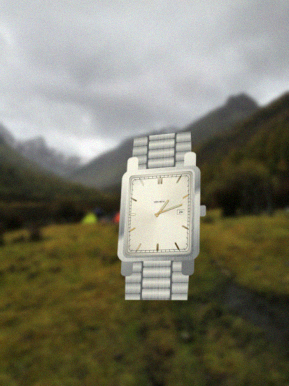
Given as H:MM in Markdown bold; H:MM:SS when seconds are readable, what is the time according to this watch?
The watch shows **1:12**
